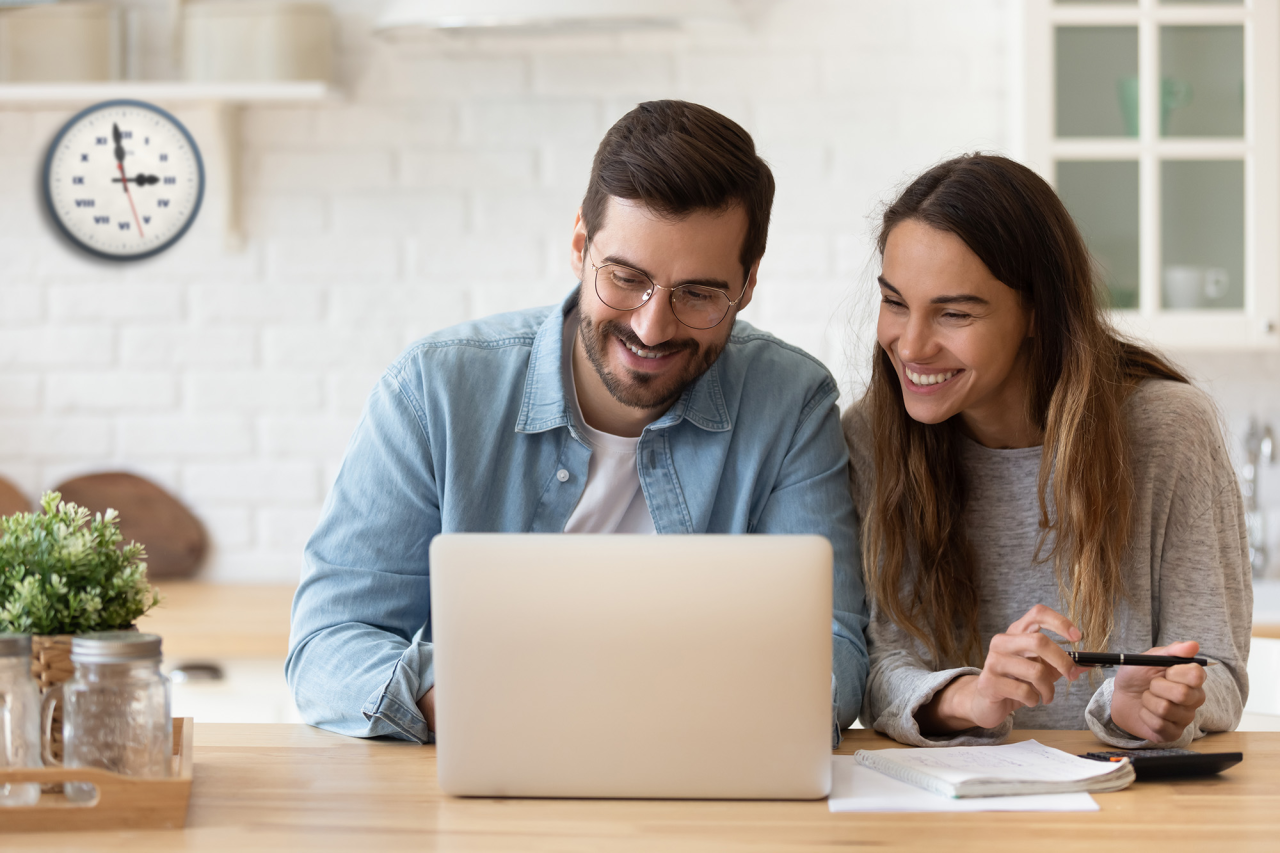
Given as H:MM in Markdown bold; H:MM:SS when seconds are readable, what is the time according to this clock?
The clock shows **2:58:27**
